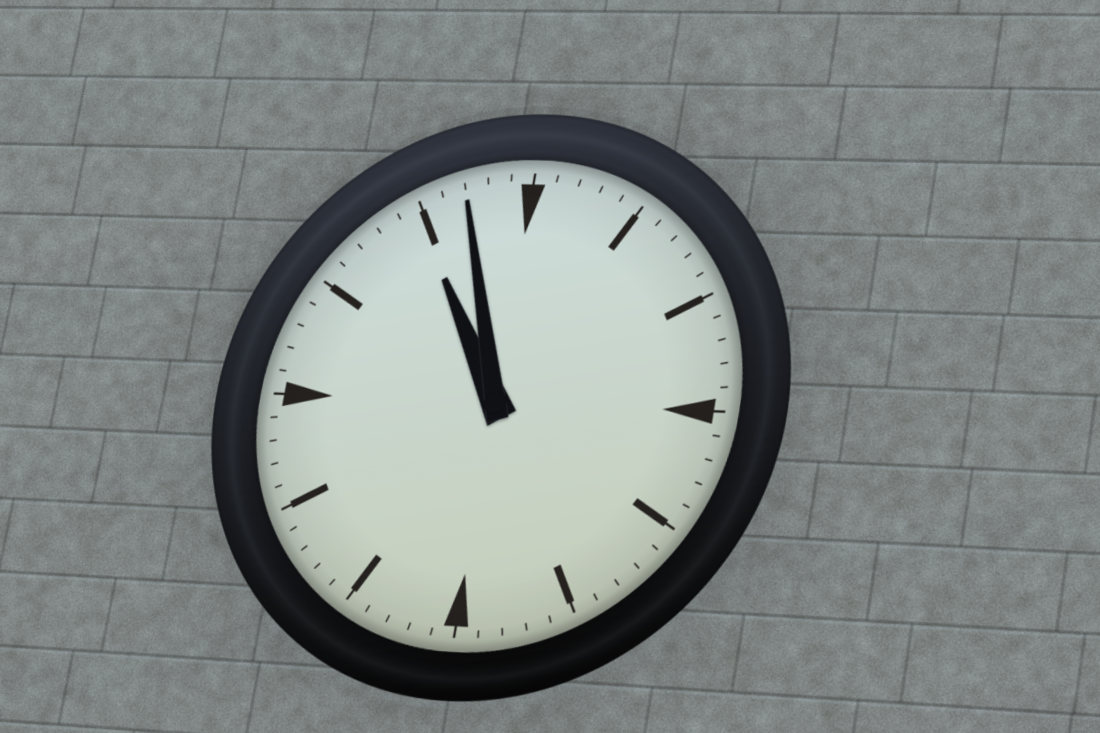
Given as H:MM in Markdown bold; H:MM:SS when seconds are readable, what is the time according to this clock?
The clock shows **10:57**
